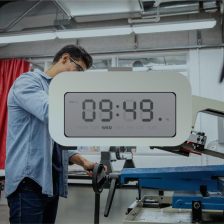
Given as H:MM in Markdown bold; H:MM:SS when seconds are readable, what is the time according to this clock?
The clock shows **9:49**
